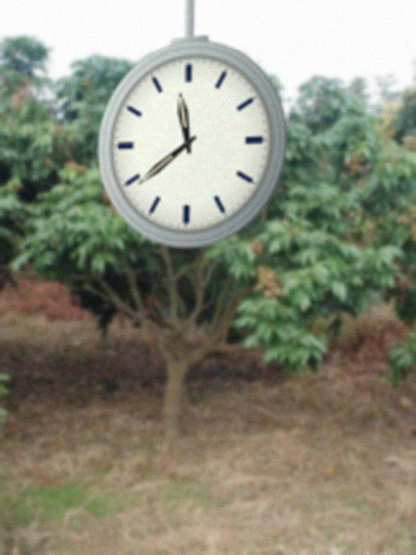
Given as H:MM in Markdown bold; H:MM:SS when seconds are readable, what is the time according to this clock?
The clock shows **11:39**
